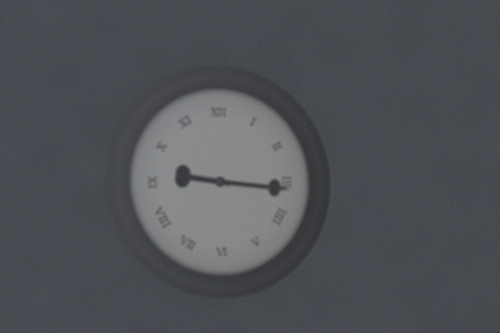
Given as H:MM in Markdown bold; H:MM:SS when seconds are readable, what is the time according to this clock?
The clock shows **9:16**
